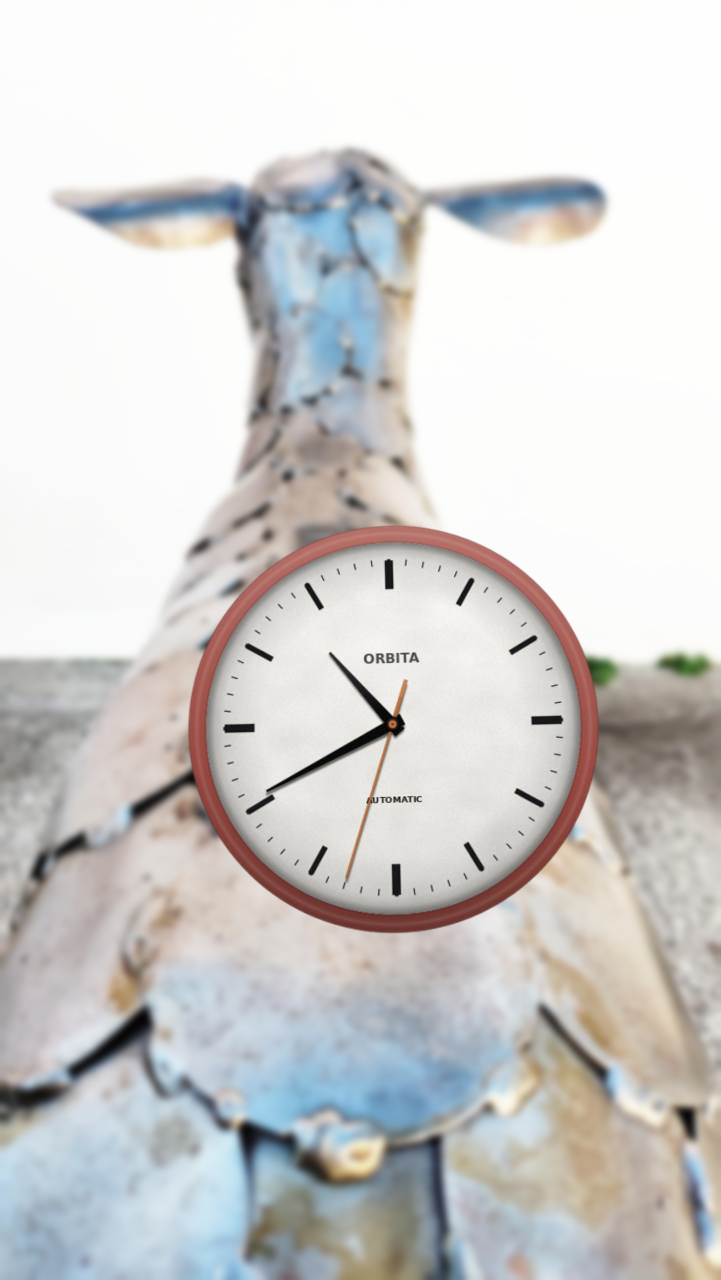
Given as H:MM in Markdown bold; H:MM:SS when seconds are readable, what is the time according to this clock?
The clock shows **10:40:33**
